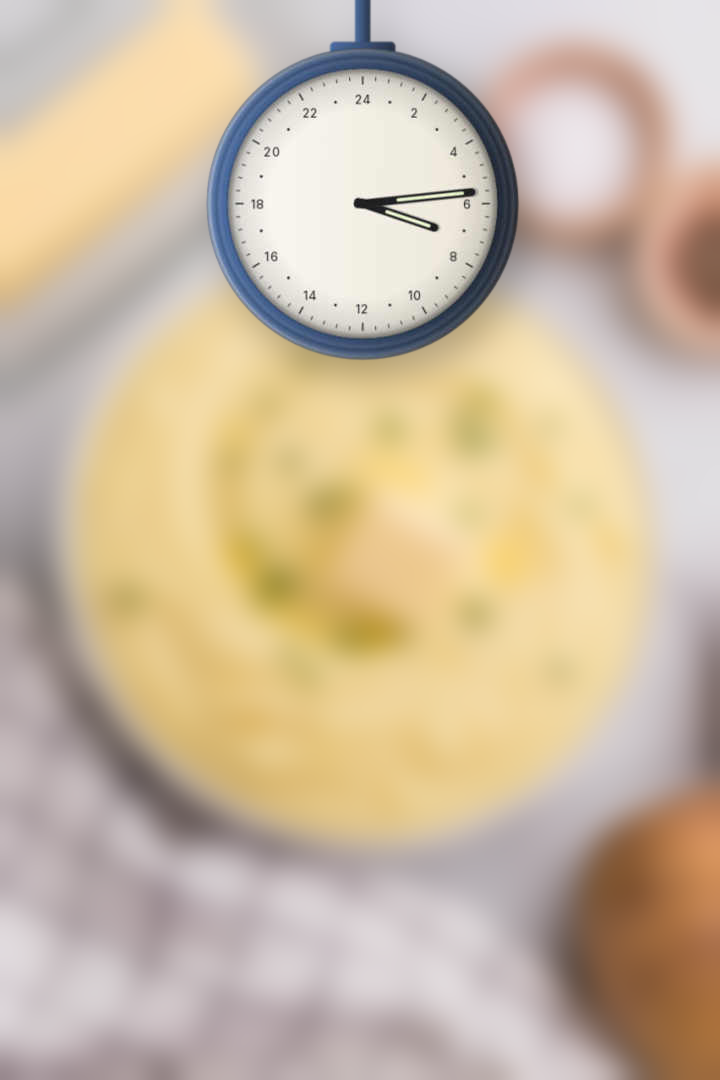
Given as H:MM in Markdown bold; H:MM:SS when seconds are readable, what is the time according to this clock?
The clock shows **7:14**
